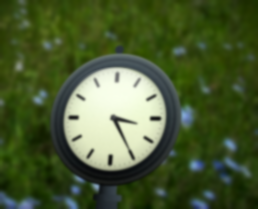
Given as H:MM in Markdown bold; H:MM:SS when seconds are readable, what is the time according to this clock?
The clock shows **3:25**
